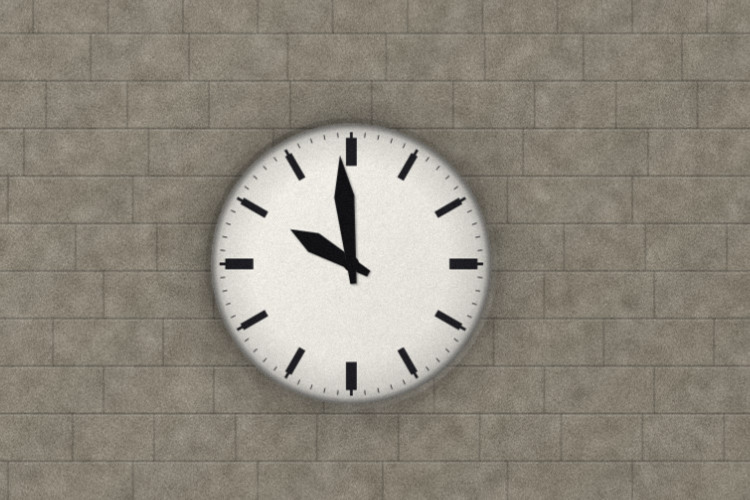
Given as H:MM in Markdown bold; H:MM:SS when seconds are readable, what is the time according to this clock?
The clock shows **9:59**
